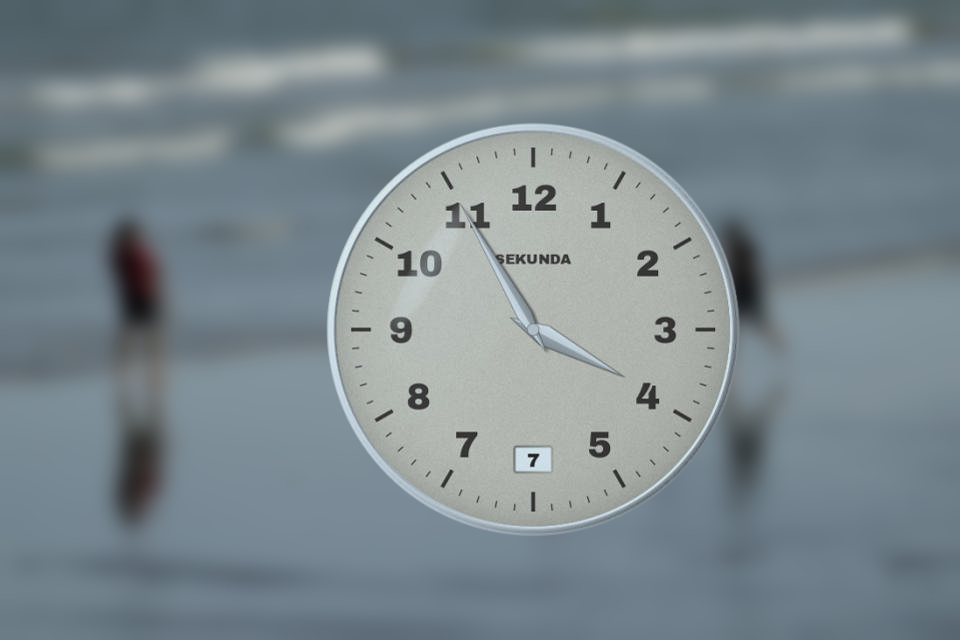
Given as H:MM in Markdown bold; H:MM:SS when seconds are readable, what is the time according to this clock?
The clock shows **3:55**
